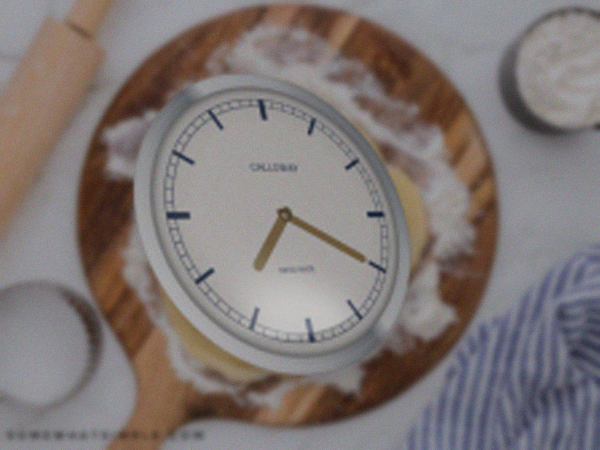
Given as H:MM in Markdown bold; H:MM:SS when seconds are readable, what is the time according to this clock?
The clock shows **7:20**
